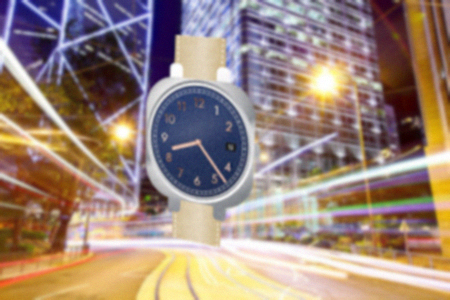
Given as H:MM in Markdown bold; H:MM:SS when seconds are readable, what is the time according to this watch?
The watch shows **8:23**
